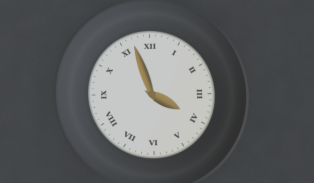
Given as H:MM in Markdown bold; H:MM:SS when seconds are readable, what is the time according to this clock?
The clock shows **3:57**
